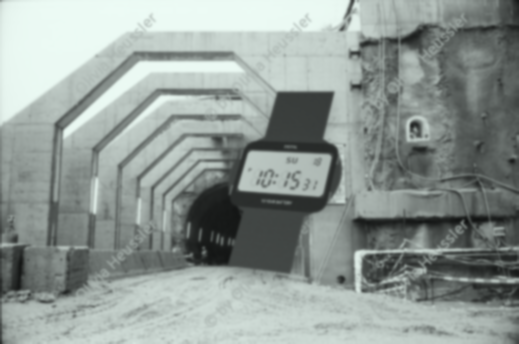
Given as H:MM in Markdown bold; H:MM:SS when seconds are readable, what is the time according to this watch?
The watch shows **10:15:31**
